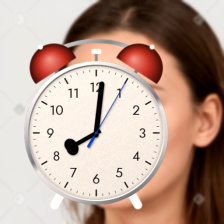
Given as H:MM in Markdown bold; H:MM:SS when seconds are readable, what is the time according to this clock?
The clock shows **8:01:05**
